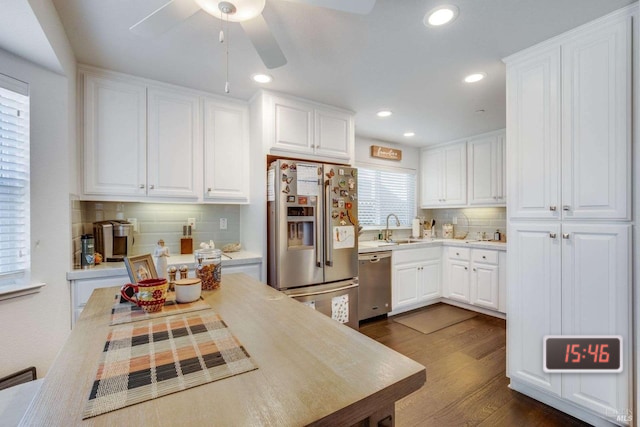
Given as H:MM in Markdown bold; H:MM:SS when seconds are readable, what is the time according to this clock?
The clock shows **15:46**
